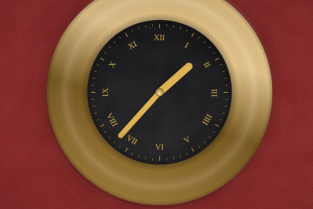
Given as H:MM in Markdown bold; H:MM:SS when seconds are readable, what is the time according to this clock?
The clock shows **1:37**
